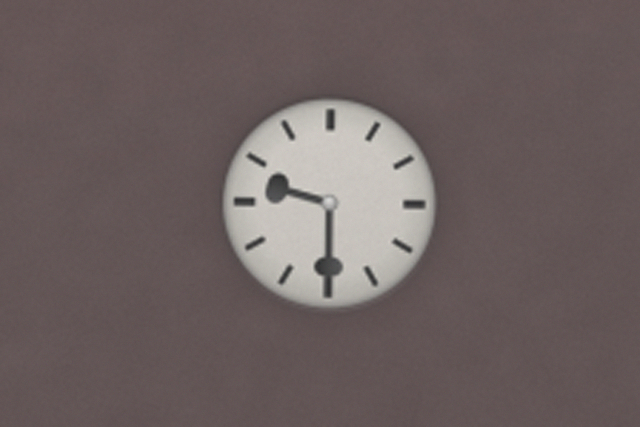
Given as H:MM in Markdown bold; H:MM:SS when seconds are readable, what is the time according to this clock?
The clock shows **9:30**
